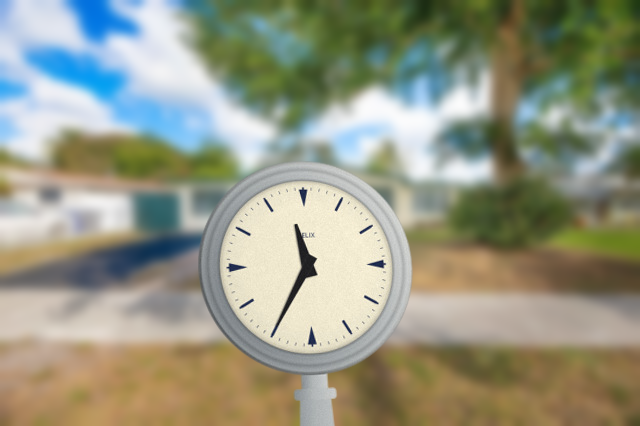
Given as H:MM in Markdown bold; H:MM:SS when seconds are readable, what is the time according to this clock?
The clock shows **11:35**
